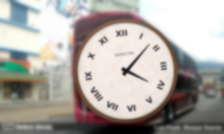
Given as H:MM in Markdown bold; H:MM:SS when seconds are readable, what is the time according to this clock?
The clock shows **4:08**
